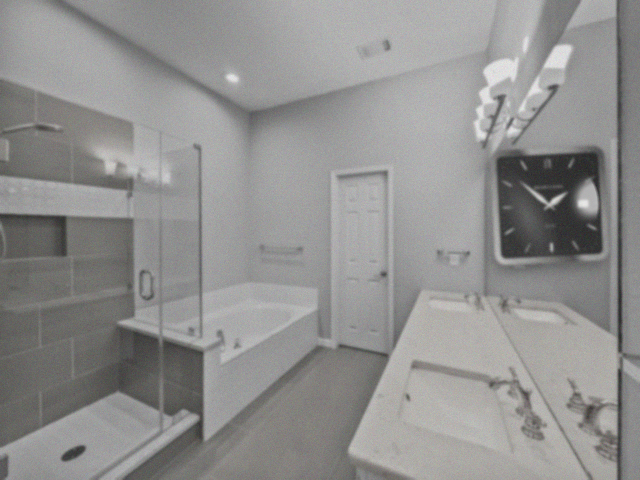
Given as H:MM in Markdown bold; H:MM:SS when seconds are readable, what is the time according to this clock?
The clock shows **1:52**
